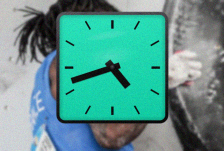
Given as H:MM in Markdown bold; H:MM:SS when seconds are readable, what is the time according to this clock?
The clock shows **4:42**
